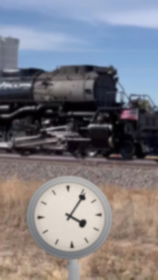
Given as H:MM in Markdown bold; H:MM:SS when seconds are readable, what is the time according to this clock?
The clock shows **4:06**
